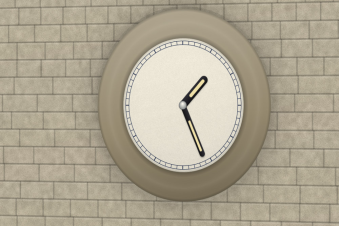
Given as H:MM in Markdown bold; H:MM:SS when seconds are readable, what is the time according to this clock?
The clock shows **1:26**
